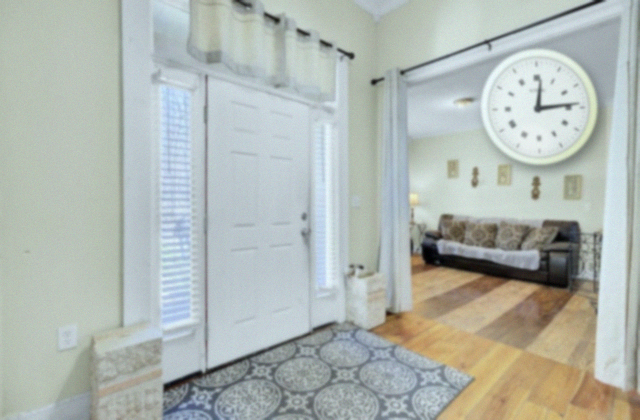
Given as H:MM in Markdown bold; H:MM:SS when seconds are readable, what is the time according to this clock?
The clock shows **12:14**
